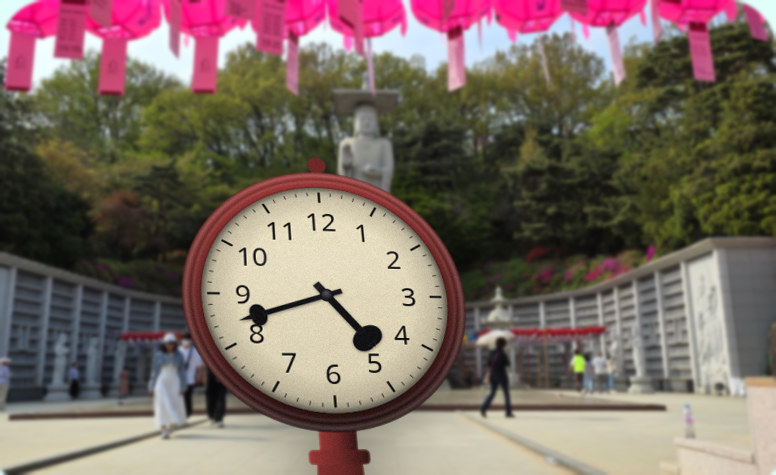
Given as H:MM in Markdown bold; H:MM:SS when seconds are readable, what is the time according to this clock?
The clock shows **4:42**
